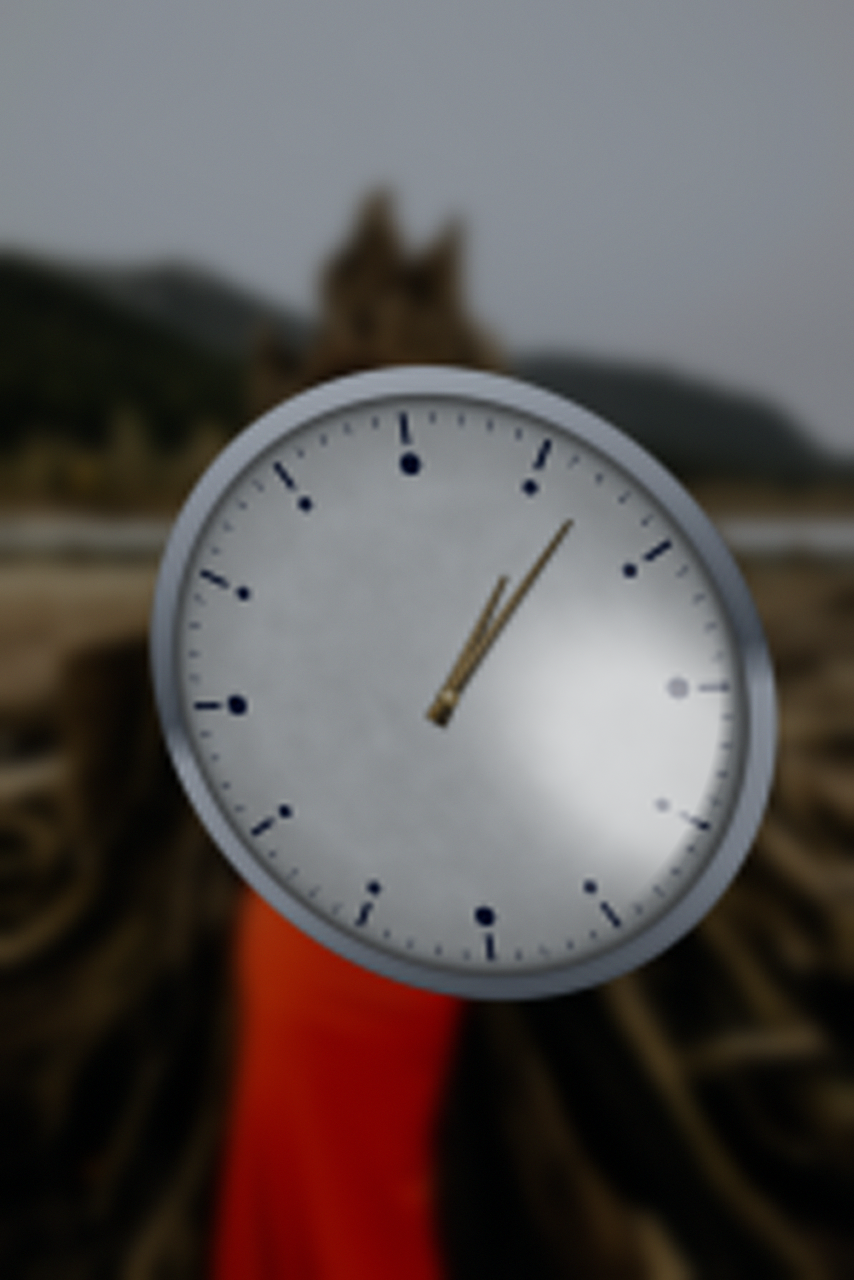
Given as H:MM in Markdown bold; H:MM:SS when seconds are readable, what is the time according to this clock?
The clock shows **1:07**
